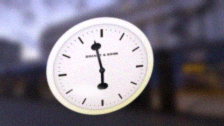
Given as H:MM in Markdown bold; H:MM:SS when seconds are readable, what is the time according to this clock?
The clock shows **5:58**
